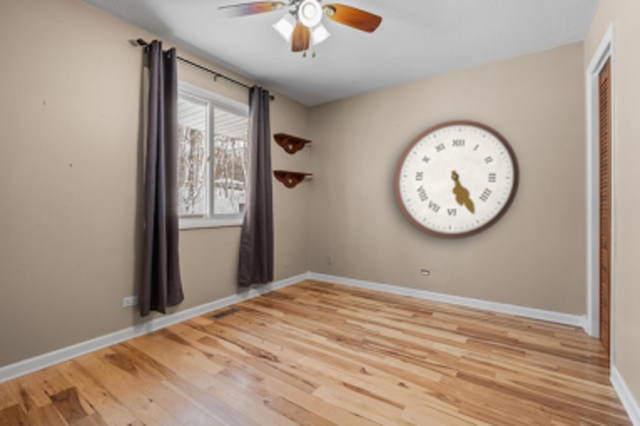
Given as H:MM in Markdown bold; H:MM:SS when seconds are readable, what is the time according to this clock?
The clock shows **5:25**
